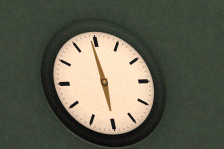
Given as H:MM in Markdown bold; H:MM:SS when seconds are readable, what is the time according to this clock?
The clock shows **5:59**
